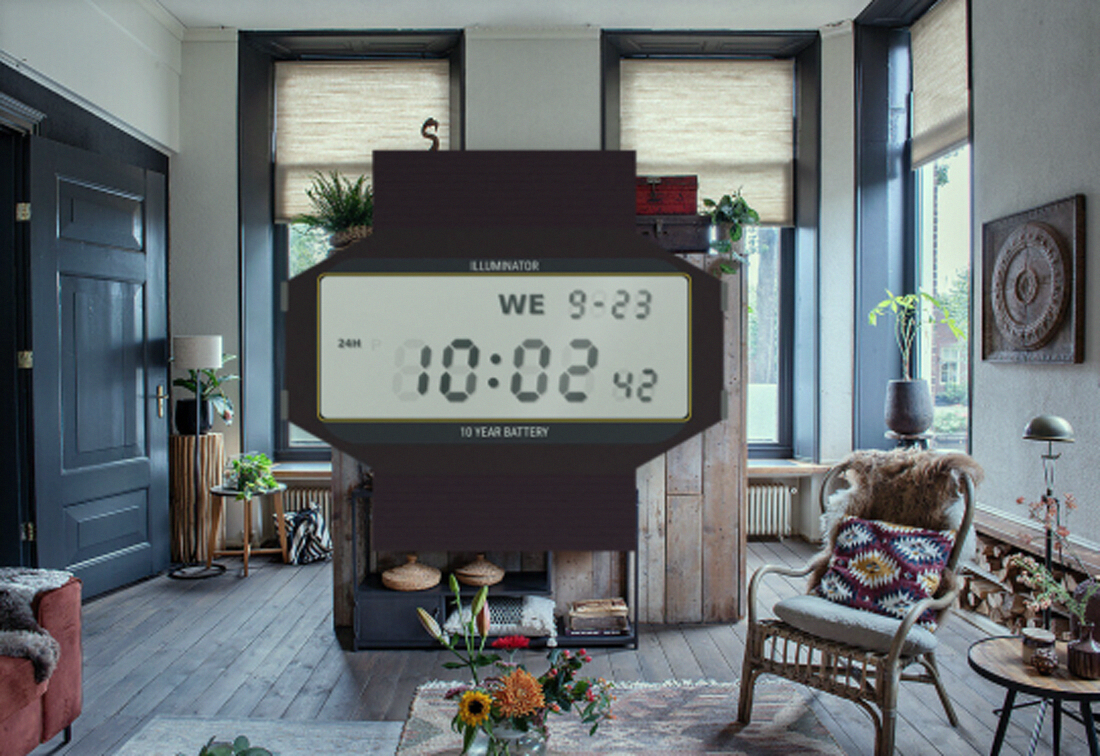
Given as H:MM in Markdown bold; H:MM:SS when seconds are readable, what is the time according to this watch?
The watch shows **10:02:42**
